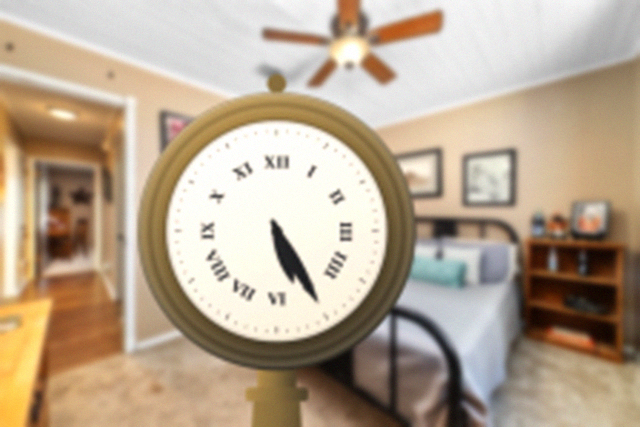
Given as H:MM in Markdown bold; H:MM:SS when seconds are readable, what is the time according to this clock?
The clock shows **5:25**
